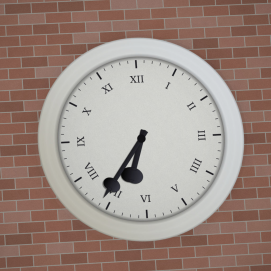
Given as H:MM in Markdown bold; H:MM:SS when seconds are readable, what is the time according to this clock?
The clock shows **6:36**
